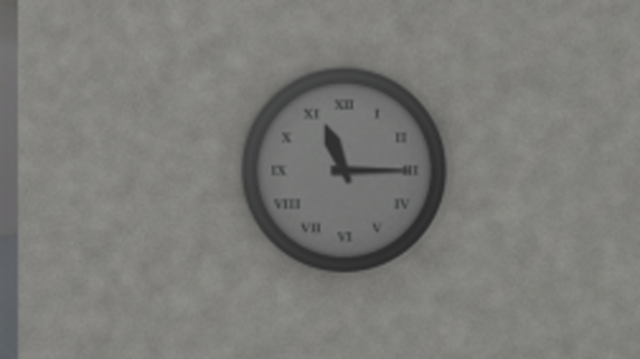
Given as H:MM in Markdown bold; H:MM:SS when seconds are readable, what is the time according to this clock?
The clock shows **11:15**
